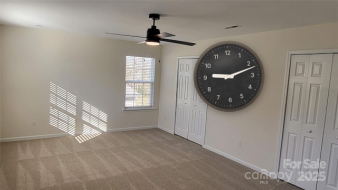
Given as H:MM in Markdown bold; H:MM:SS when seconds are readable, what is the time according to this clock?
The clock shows **9:12**
